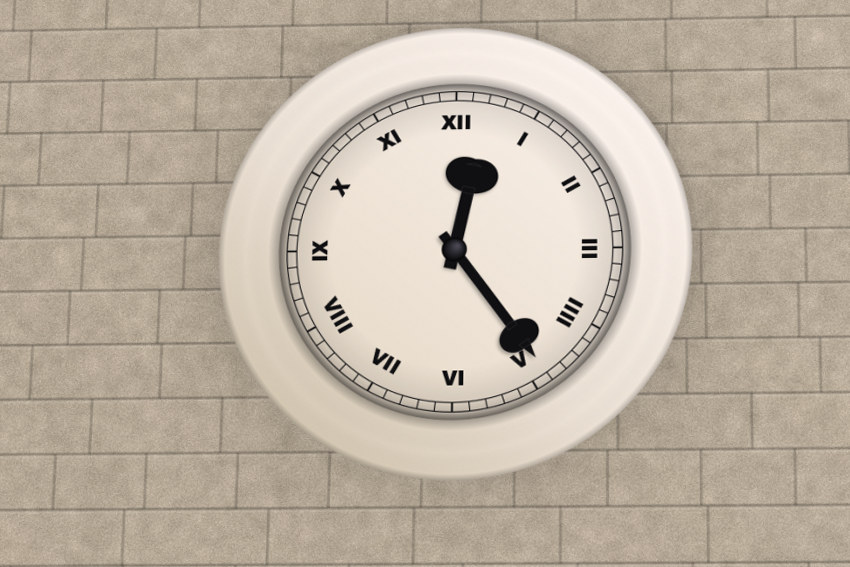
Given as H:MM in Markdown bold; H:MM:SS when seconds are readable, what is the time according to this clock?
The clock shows **12:24**
